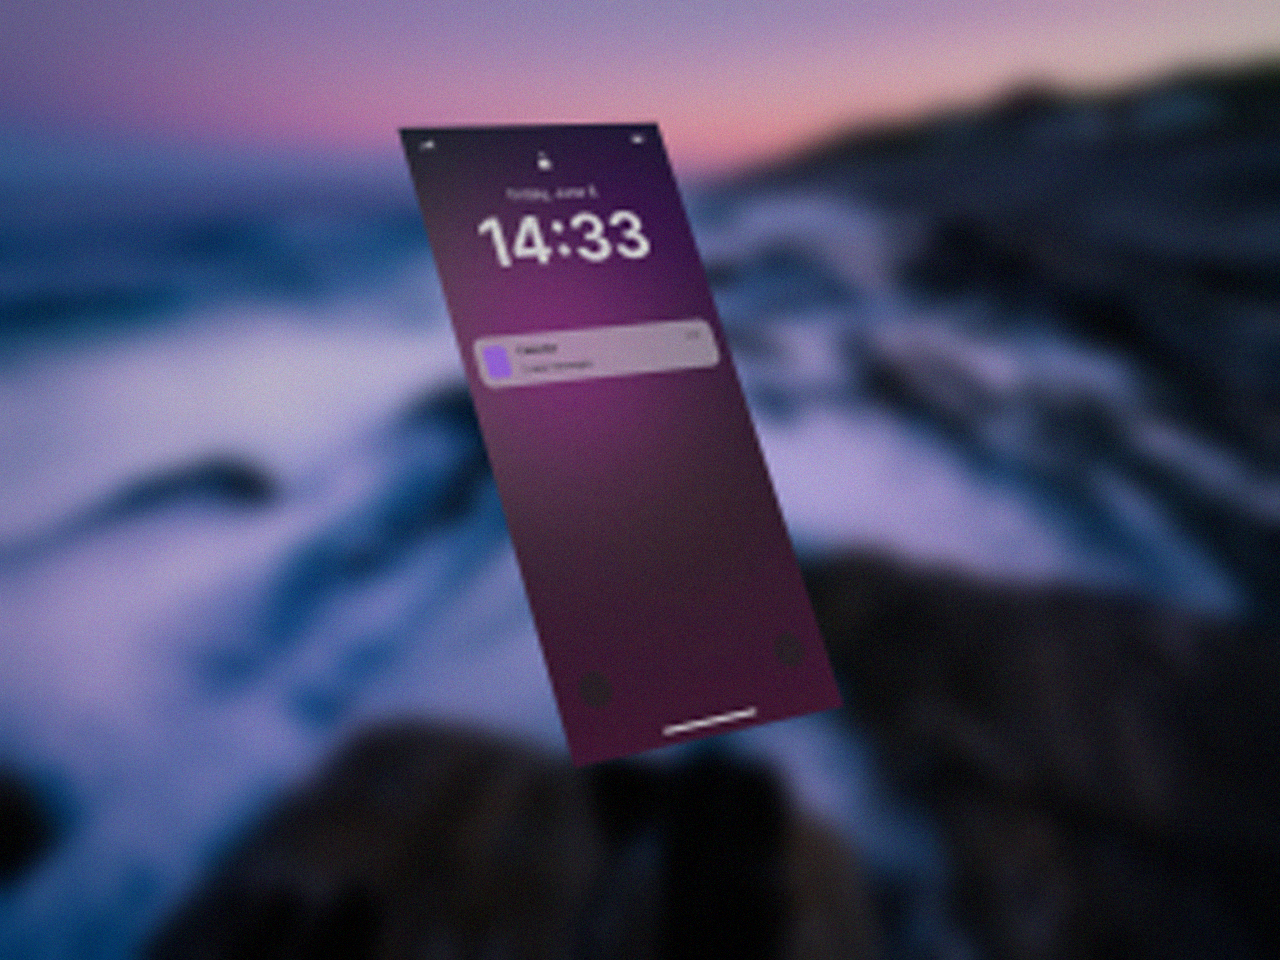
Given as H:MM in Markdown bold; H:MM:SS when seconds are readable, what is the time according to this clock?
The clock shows **14:33**
